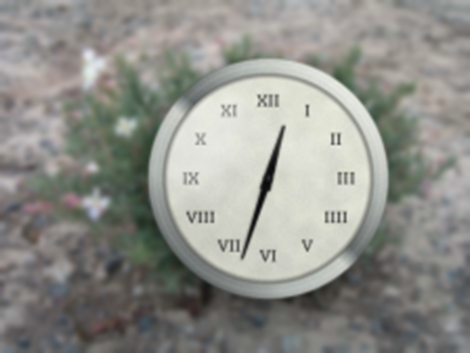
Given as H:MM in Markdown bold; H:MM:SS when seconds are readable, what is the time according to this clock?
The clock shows **12:33**
